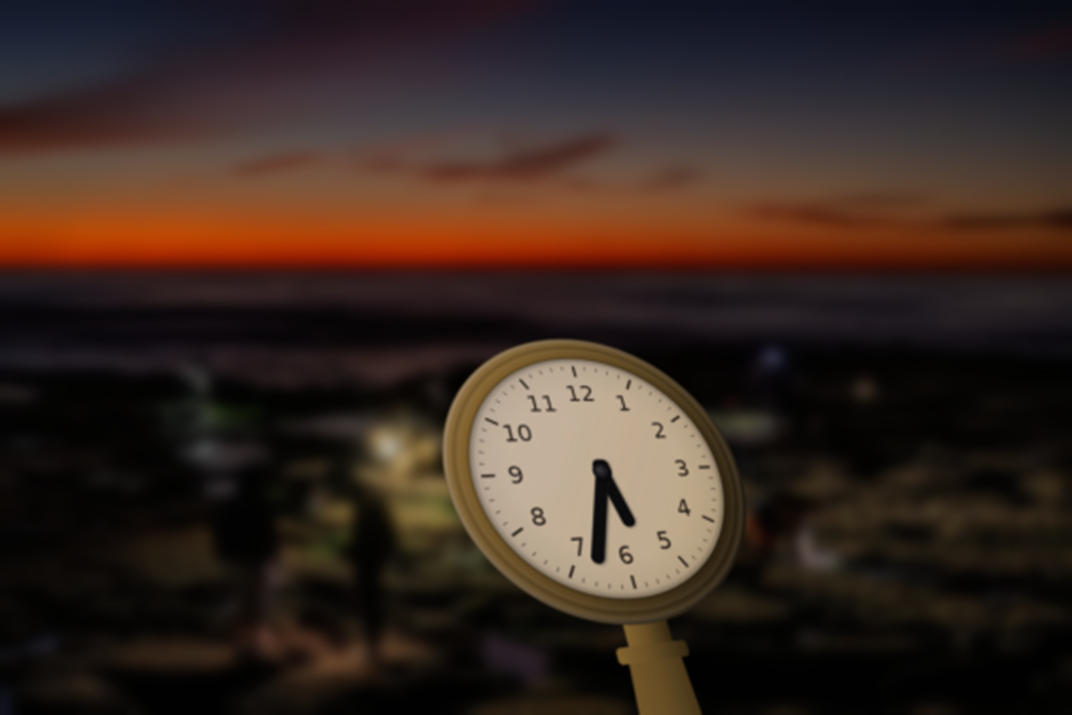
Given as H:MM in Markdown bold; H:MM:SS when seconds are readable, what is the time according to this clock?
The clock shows **5:33**
